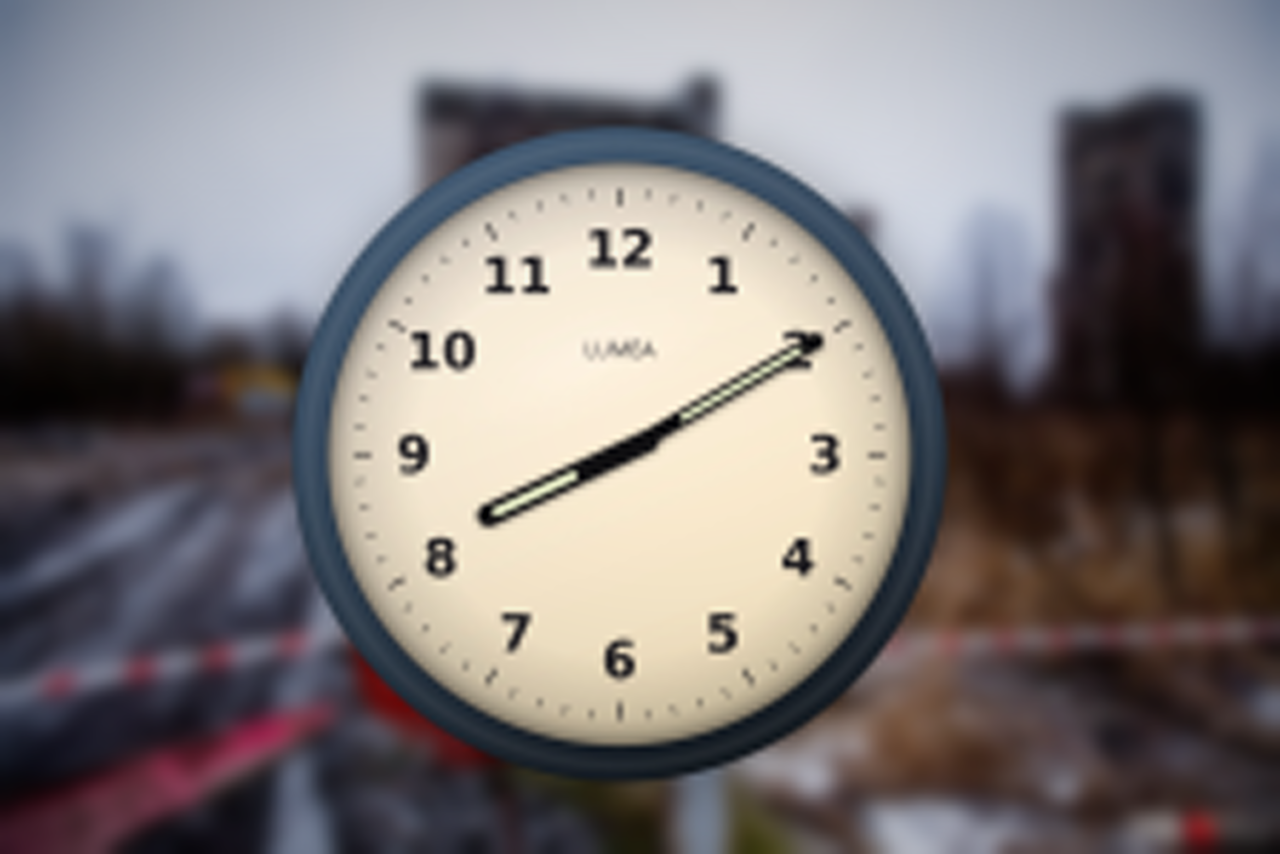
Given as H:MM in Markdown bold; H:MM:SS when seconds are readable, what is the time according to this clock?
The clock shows **8:10**
